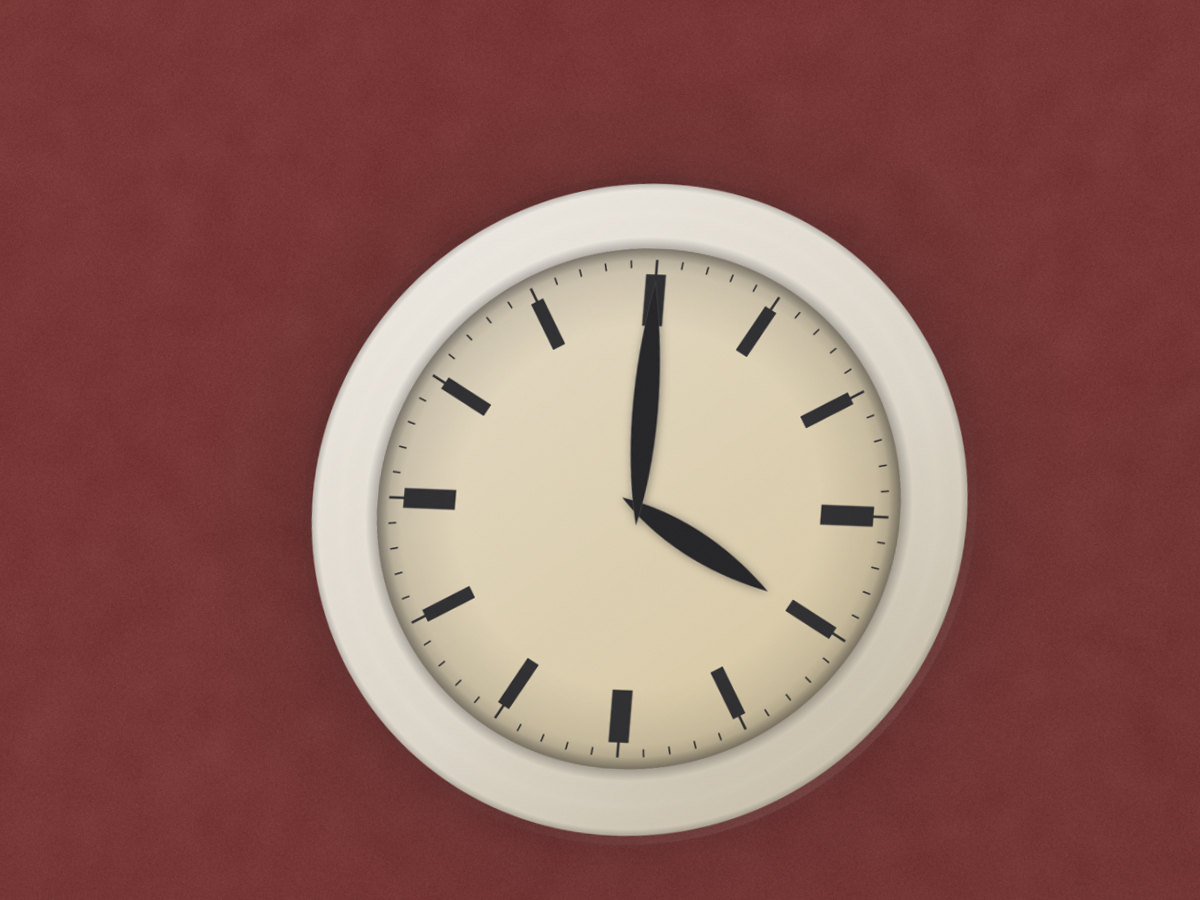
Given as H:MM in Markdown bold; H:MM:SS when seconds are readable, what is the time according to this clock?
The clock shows **4:00**
